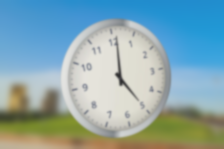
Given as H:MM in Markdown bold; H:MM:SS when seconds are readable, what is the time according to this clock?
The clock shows **5:01**
